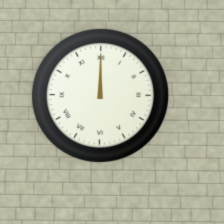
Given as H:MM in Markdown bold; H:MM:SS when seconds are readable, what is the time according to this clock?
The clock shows **12:00**
